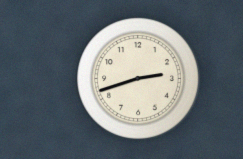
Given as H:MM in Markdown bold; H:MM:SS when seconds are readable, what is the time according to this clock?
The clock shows **2:42**
